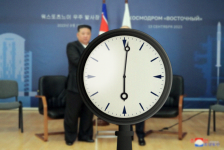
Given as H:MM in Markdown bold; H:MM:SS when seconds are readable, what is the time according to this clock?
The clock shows **6:01**
